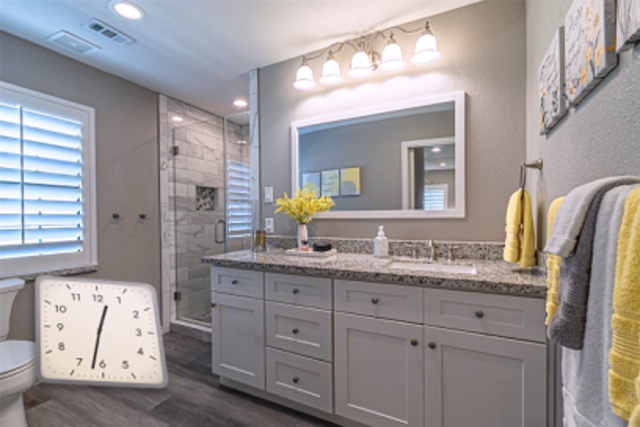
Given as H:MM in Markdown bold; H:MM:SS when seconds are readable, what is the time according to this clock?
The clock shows **12:32**
